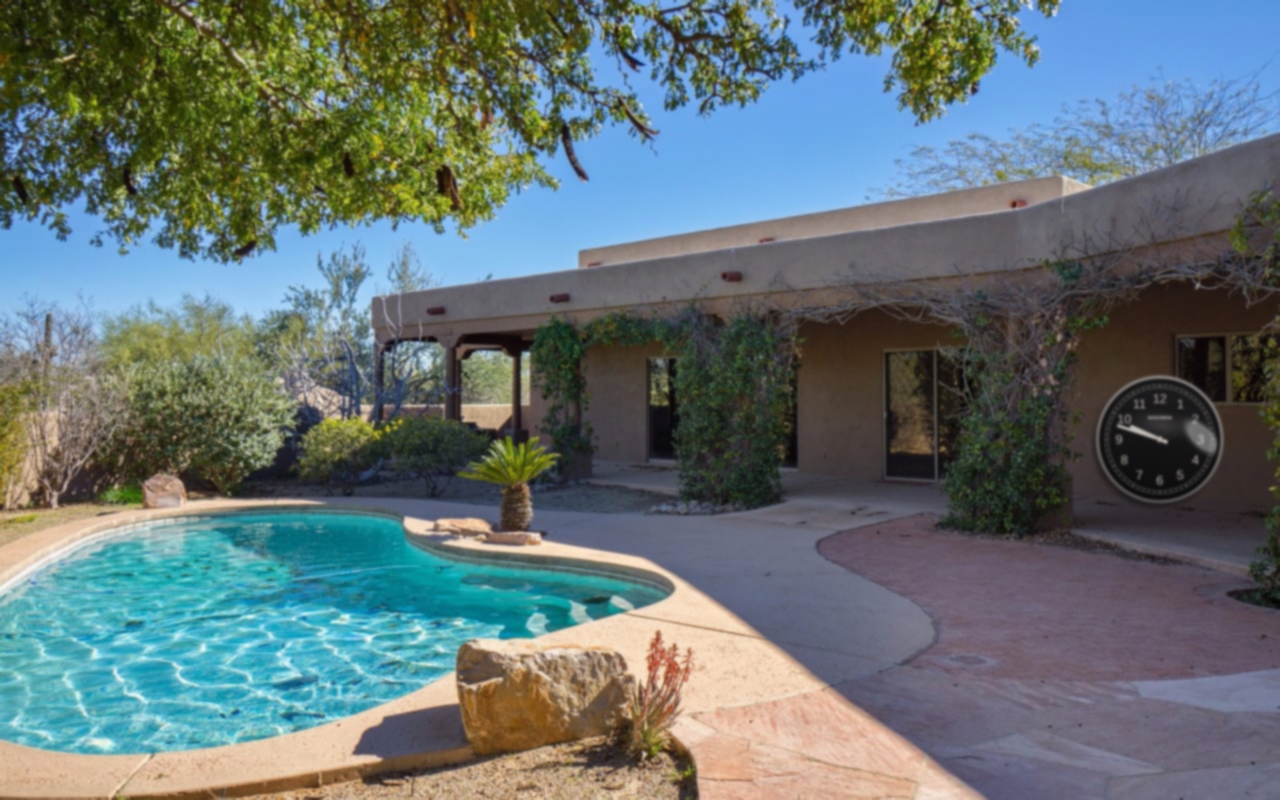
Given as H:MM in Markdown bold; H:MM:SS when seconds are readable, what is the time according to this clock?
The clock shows **9:48**
